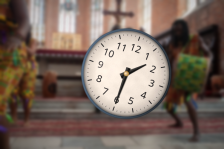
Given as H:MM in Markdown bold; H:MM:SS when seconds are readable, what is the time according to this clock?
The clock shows **1:30**
